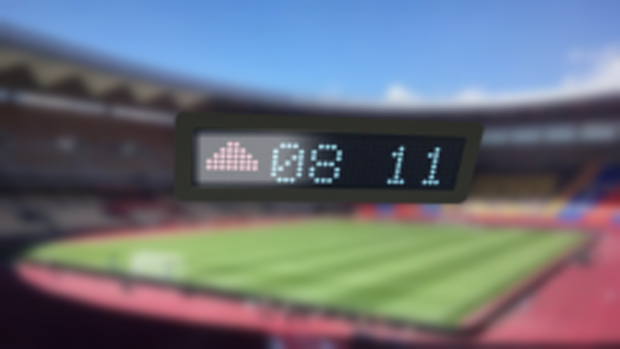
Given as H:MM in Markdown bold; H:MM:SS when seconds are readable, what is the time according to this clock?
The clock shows **8:11**
